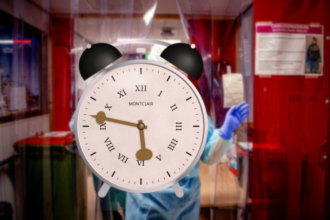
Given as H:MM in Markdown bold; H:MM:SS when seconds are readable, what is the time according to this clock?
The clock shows **5:47**
